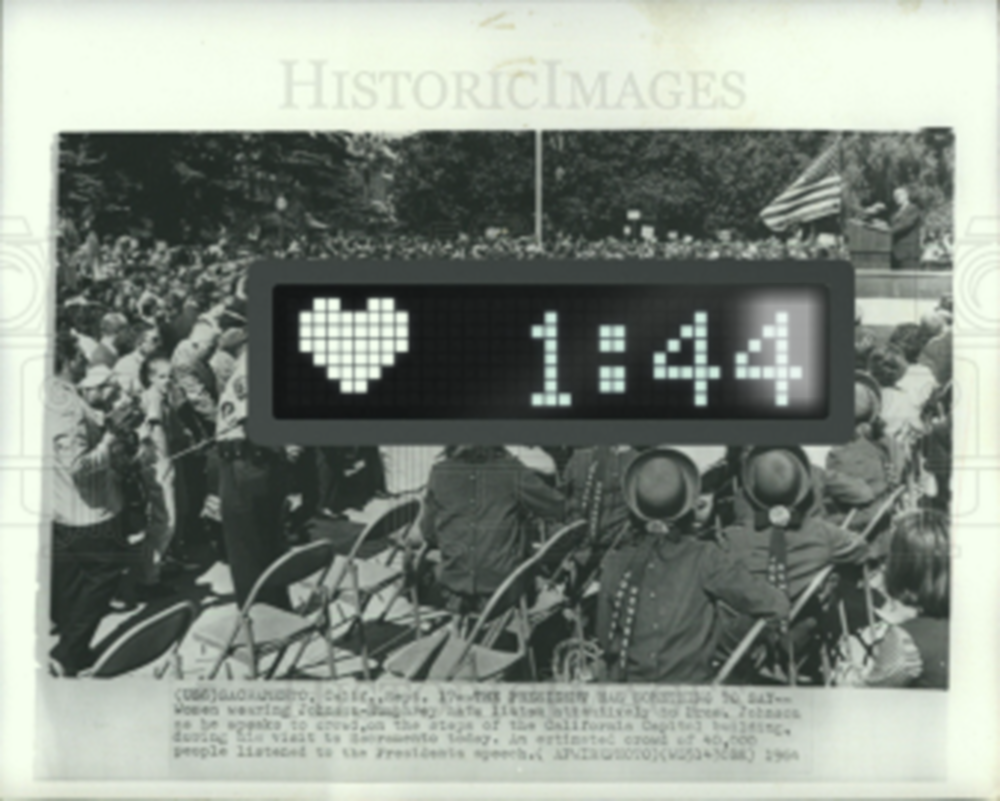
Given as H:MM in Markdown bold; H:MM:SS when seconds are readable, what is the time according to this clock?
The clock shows **1:44**
